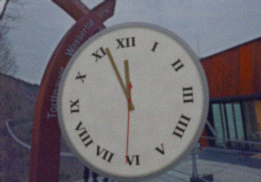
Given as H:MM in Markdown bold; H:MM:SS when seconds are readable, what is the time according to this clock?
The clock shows **11:56:31**
